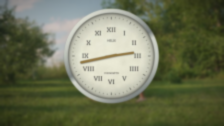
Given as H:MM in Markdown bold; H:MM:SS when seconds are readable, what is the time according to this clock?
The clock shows **2:43**
